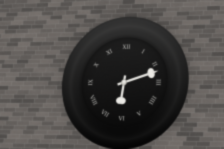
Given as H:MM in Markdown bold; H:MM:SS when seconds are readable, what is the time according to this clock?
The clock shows **6:12**
